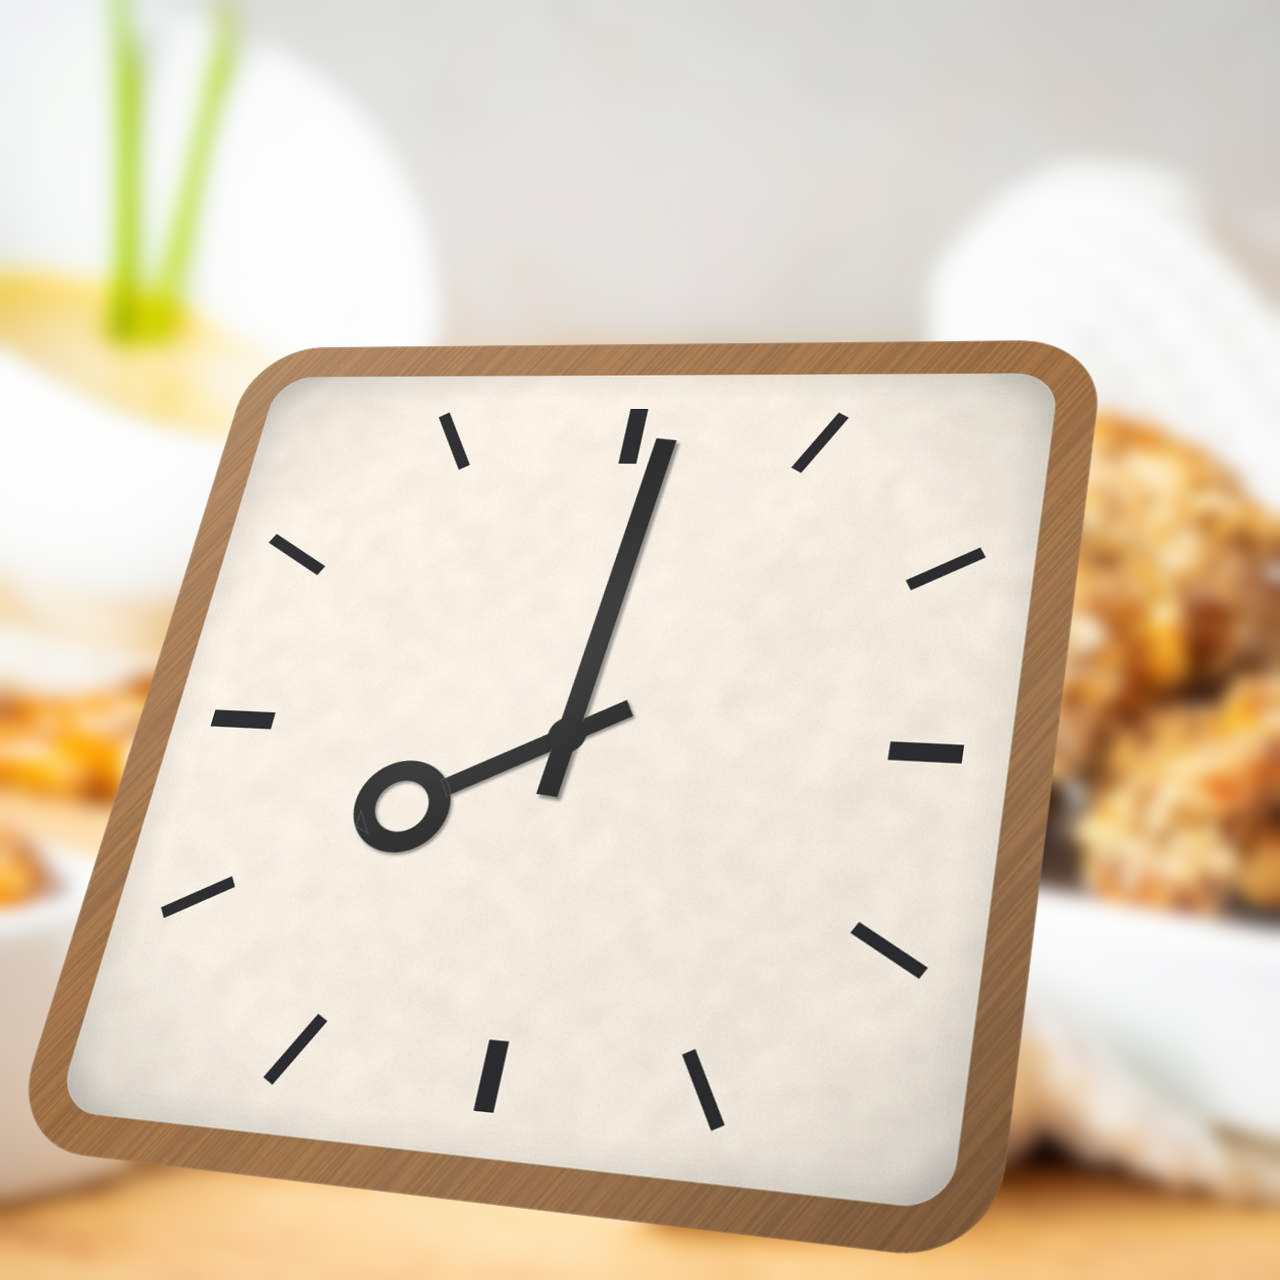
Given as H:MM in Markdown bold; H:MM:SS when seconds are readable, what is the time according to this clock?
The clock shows **8:01**
